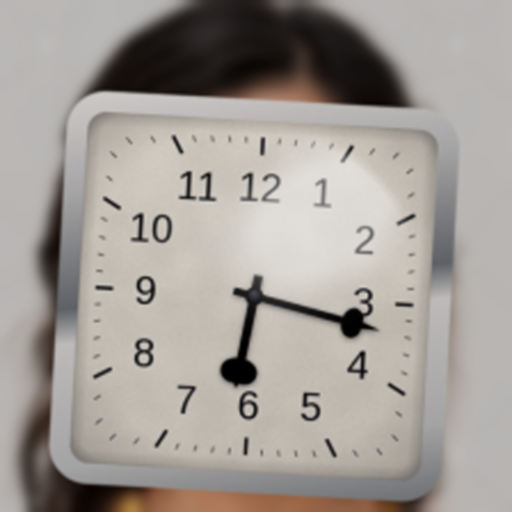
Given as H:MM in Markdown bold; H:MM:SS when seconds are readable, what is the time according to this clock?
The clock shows **6:17**
